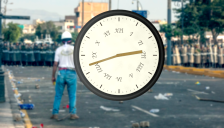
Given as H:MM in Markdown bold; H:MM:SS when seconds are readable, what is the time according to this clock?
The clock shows **2:42**
